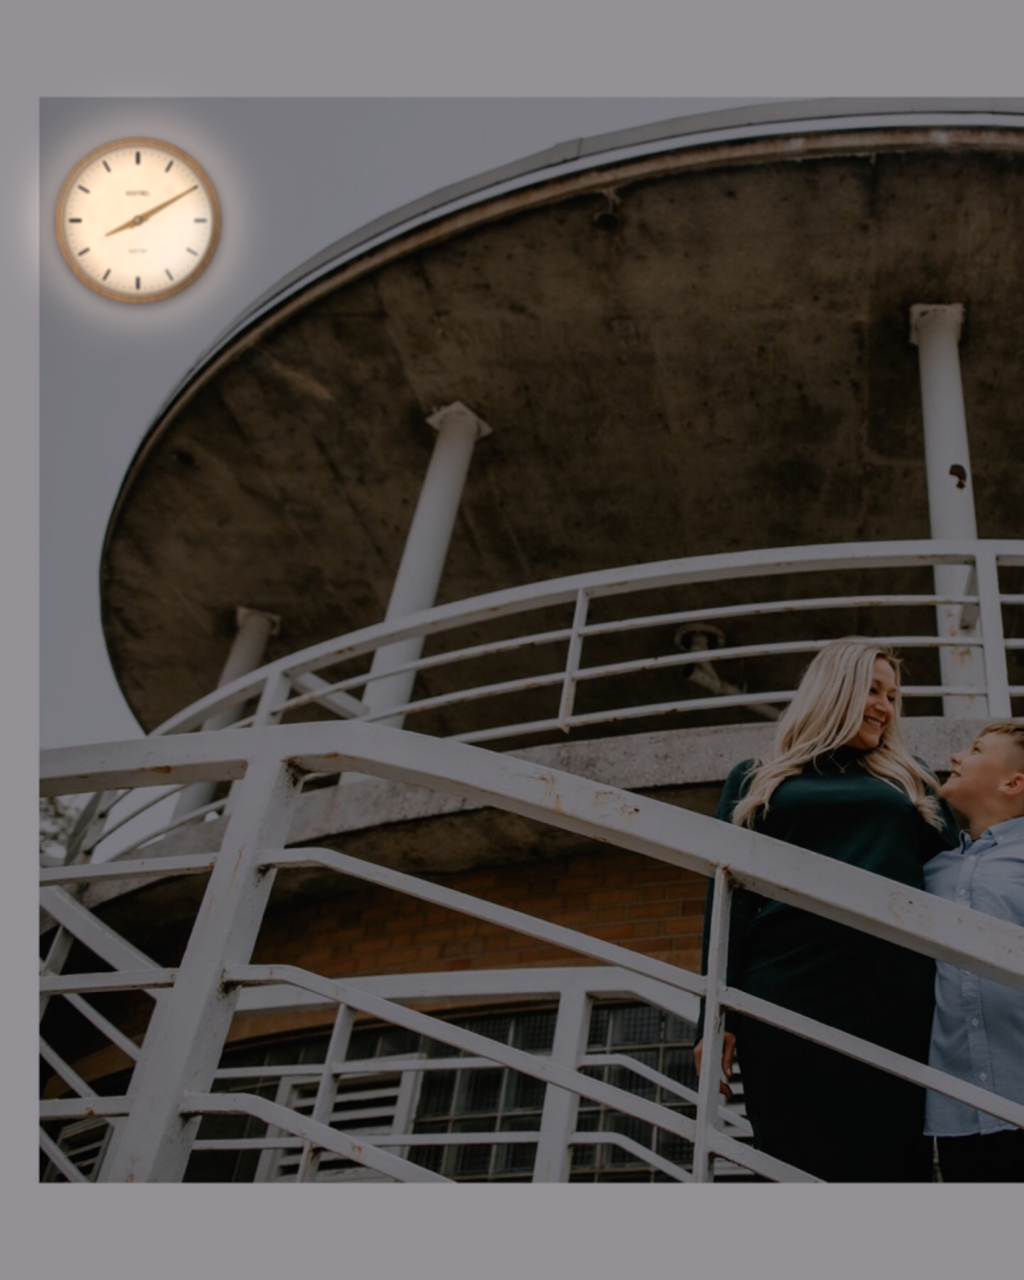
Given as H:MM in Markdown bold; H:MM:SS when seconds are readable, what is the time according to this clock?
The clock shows **8:10**
